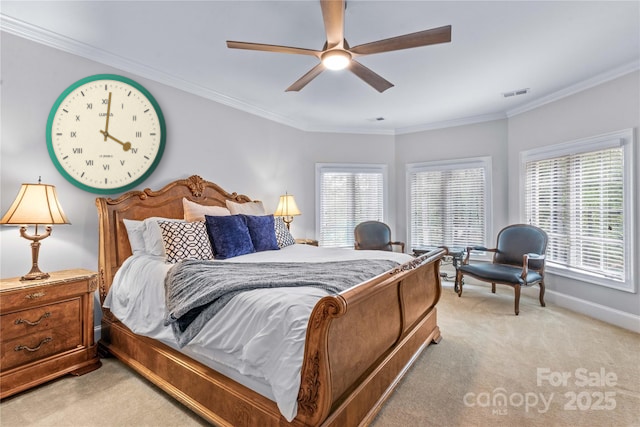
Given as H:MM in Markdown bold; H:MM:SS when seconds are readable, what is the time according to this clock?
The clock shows **4:01**
